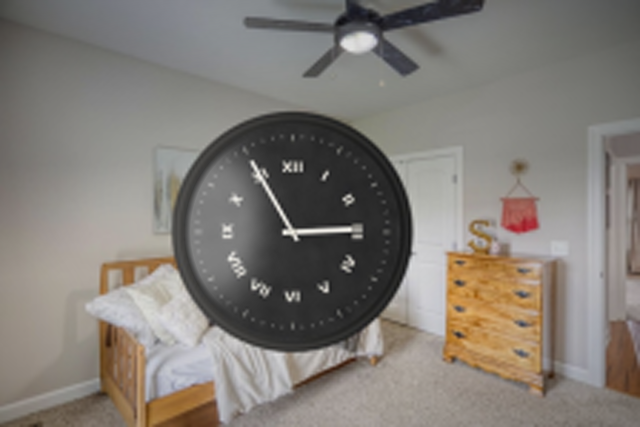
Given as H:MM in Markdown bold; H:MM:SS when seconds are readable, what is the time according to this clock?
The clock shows **2:55**
